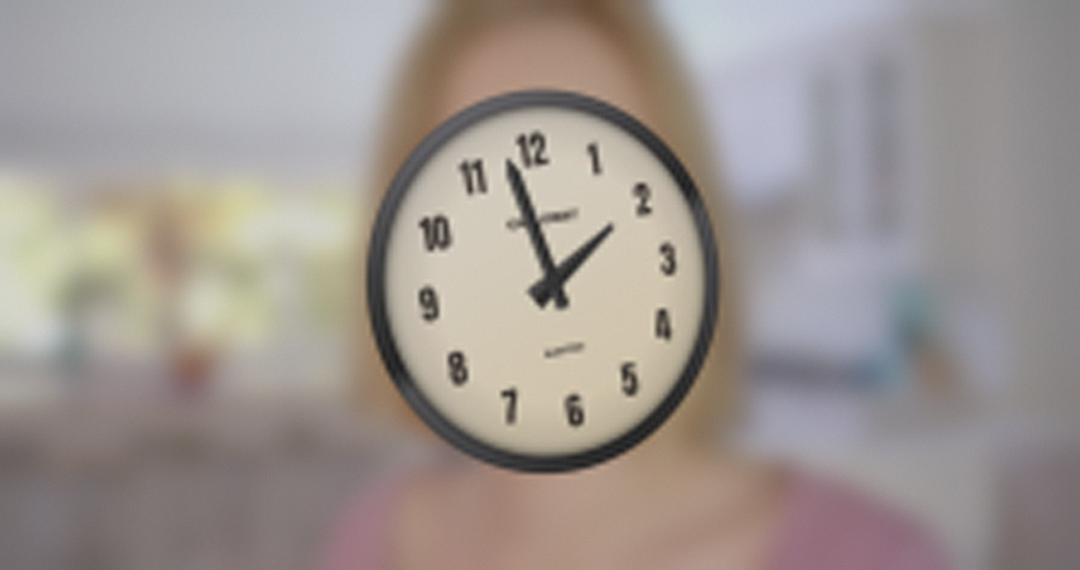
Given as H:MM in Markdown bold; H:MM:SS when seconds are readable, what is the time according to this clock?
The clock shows **1:58**
